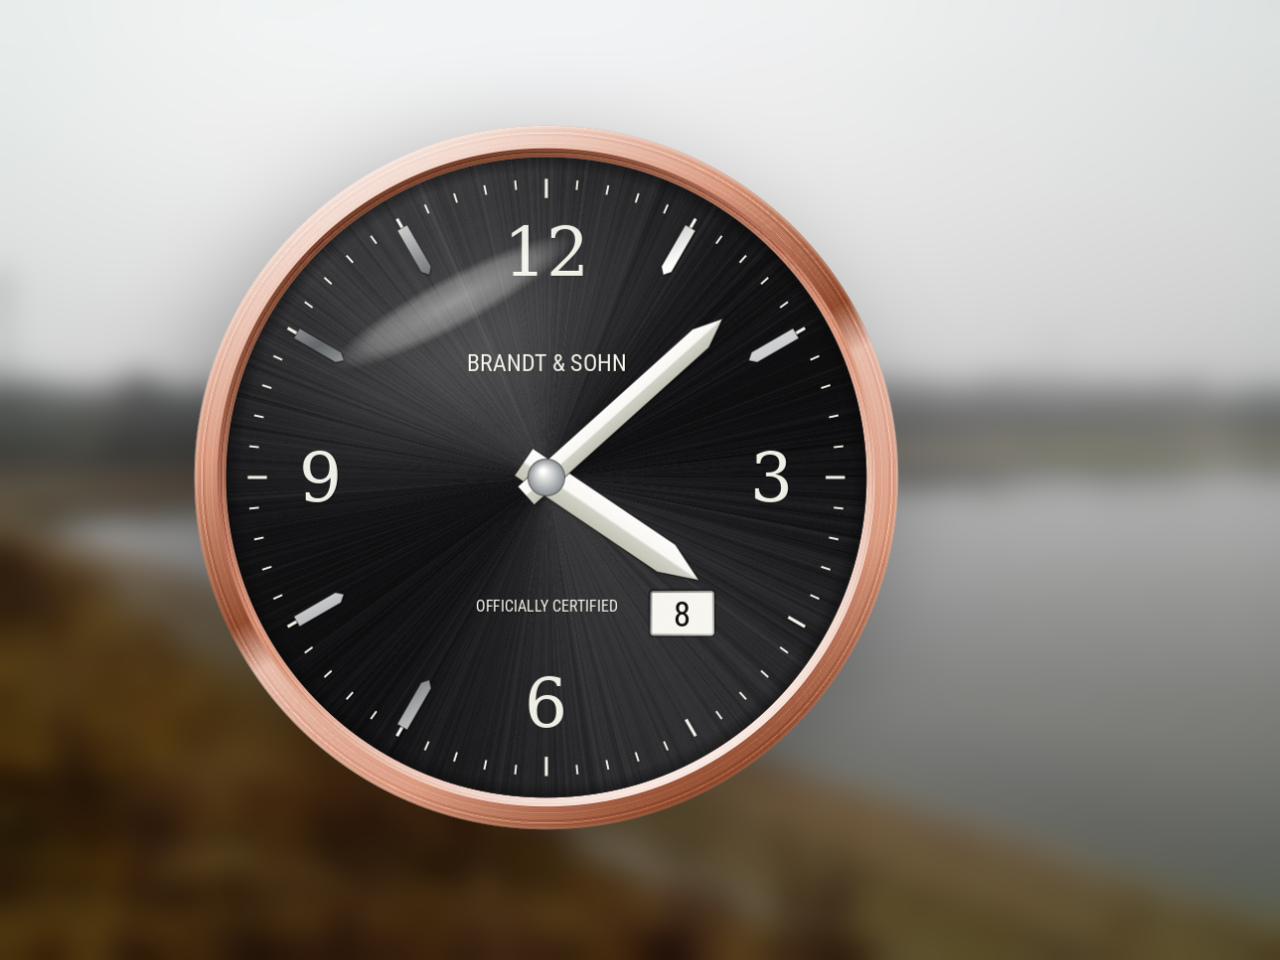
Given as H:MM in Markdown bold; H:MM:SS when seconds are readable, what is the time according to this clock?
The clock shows **4:08**
